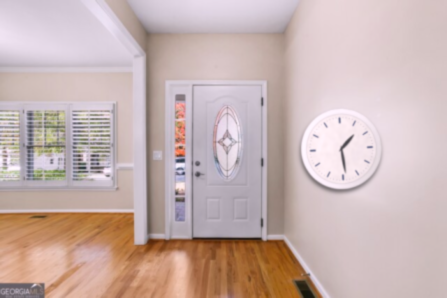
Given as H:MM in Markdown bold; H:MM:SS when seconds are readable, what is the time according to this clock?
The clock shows **1:29**
